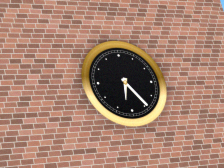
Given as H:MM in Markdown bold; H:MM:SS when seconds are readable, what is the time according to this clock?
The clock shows **6:24**
